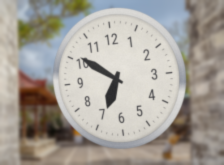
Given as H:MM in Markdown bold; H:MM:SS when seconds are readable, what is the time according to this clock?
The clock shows **6:51**
